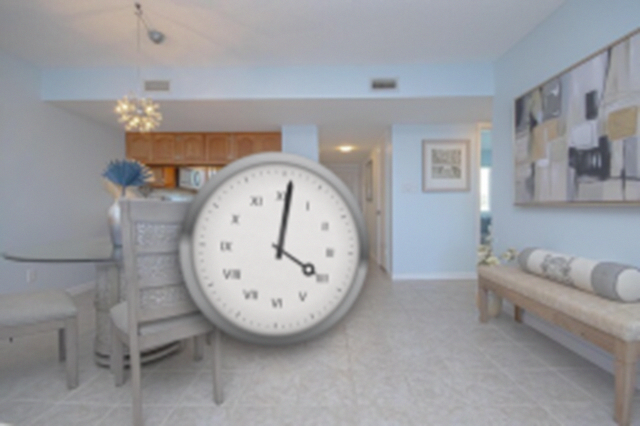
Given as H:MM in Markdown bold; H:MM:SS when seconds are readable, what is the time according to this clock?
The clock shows **4:01**
